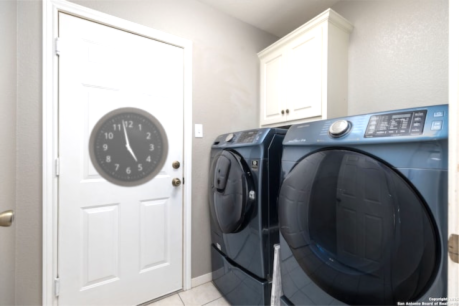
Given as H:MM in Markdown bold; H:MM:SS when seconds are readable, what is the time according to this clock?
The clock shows **4:58**
